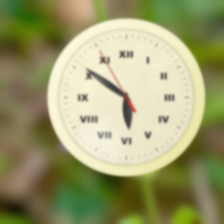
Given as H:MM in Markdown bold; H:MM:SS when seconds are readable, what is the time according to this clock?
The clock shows **5:50:55**
